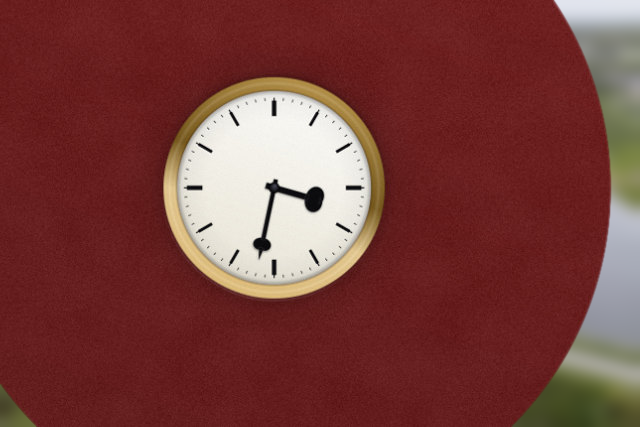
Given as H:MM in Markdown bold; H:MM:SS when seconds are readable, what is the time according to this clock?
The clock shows **3:32**
